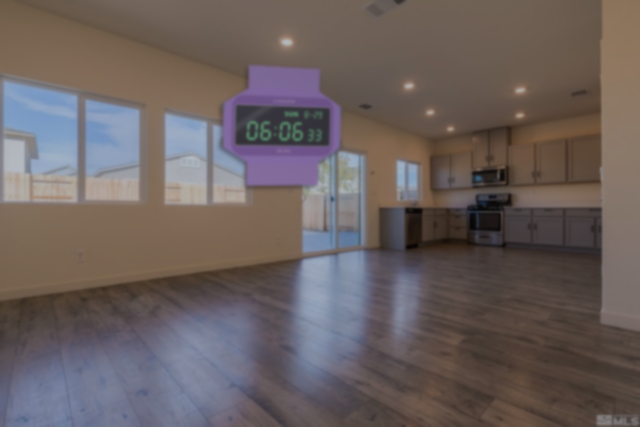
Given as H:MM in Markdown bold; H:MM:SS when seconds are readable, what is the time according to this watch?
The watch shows **6:06**
